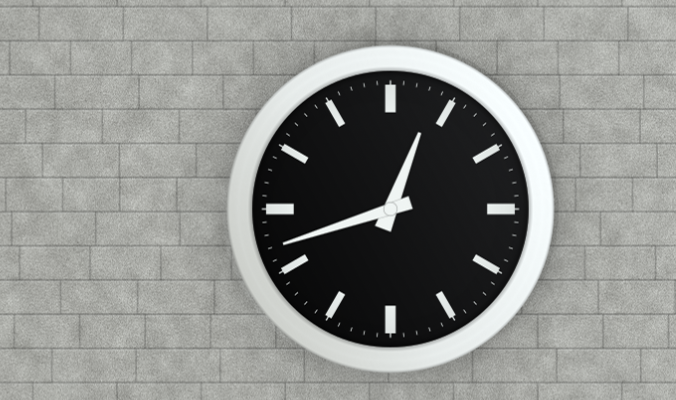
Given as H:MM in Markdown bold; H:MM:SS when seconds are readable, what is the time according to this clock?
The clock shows **12:42**
